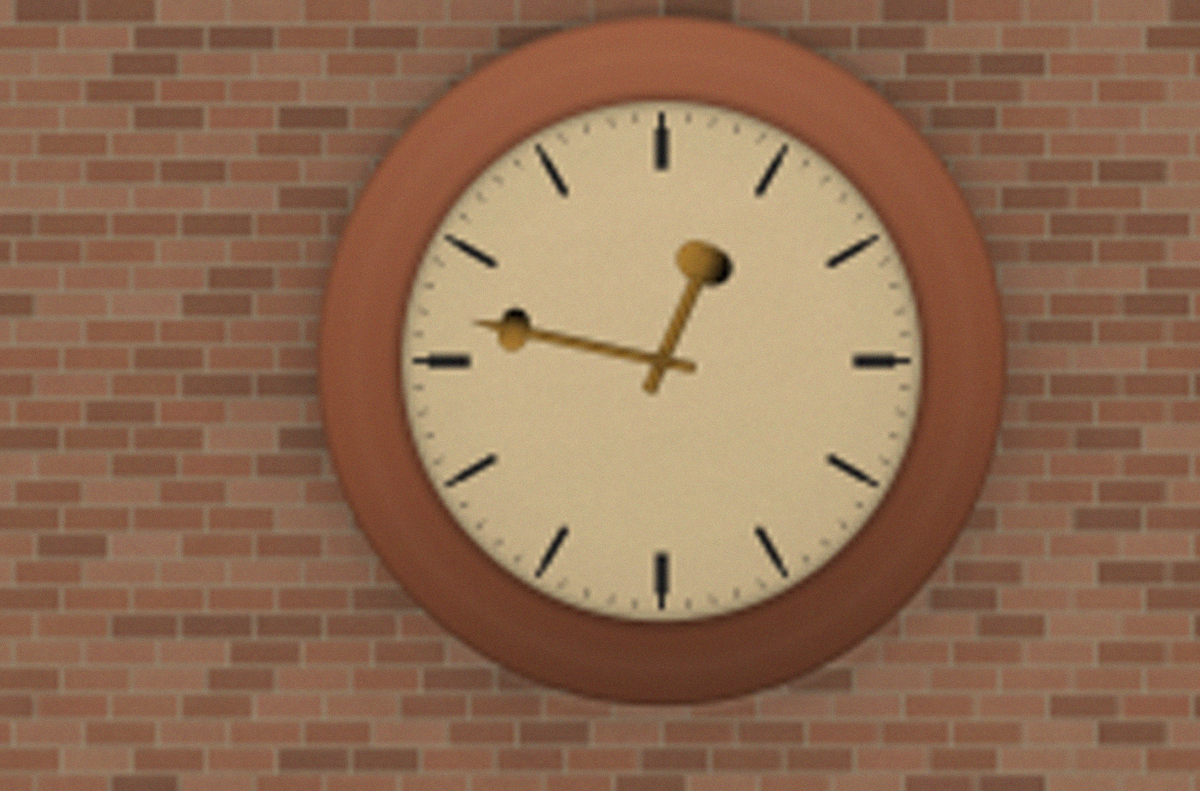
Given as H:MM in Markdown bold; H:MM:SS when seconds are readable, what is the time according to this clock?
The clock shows **12:47**
